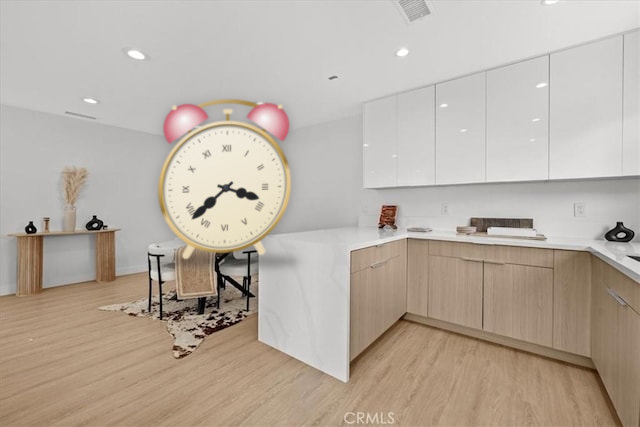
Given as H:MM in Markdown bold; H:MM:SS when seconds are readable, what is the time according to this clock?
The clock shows **3:38**
